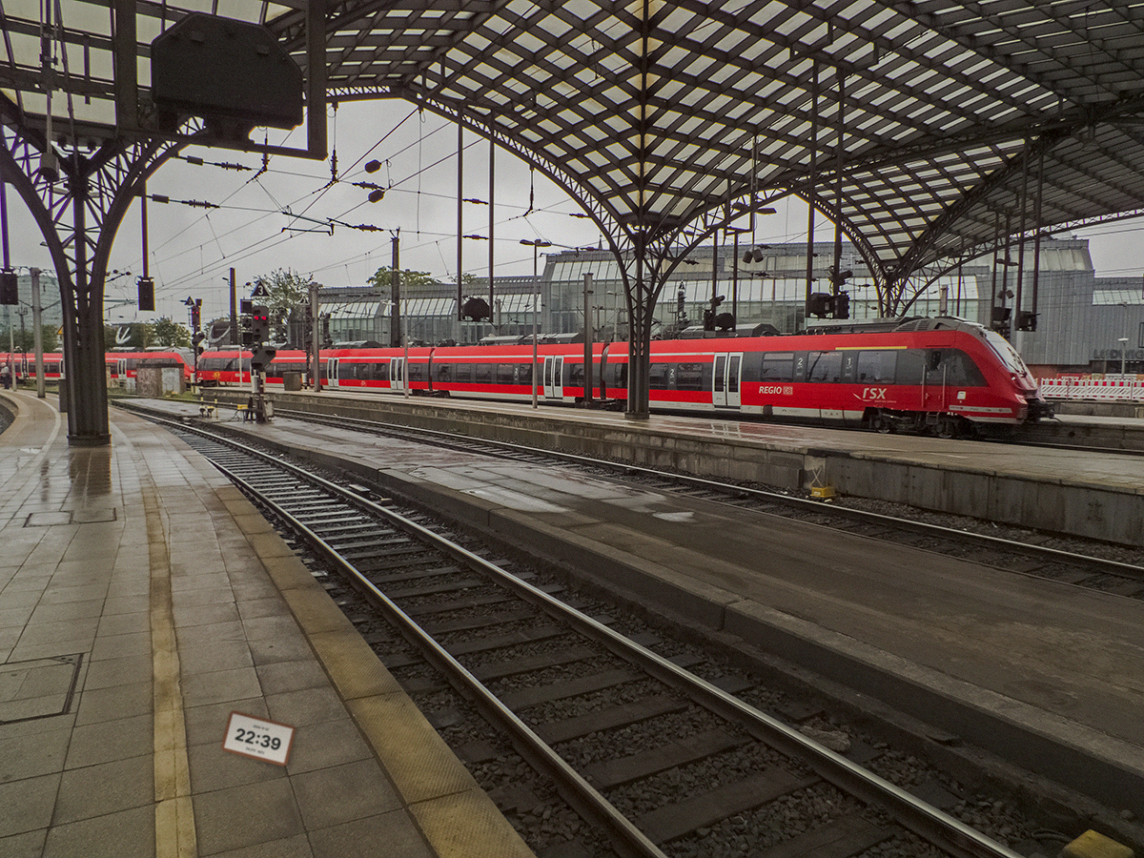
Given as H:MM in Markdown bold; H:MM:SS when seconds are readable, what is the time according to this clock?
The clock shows **22:39**
